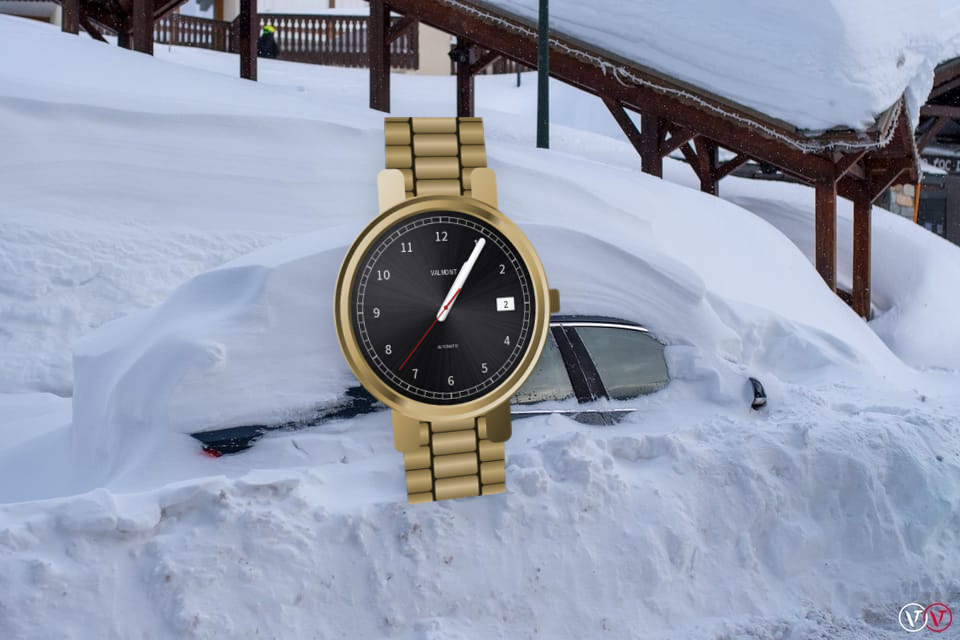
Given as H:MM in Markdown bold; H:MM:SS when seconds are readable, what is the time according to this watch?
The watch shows **1:05:37**
